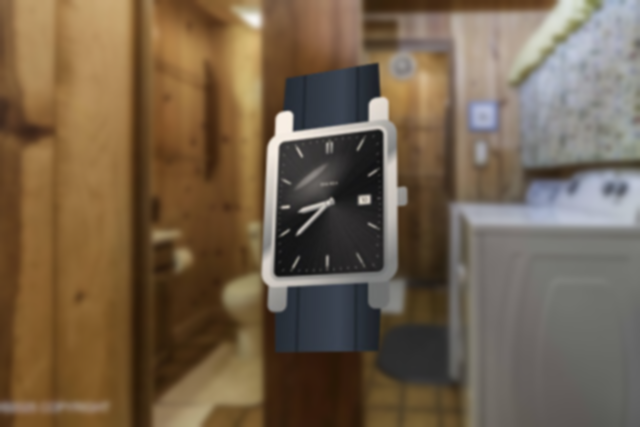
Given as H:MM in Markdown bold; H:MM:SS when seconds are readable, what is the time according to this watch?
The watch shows **8:38**
